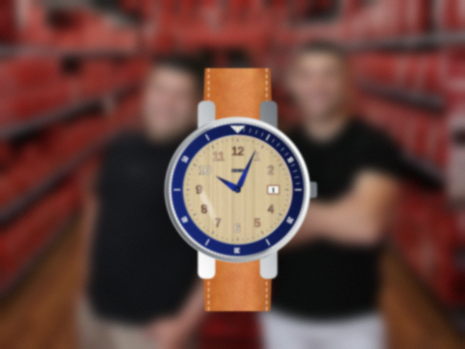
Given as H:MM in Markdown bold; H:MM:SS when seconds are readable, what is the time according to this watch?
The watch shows **10:04**
